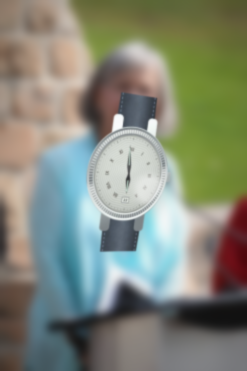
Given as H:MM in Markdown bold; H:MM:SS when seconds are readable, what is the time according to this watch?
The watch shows **5:59**
